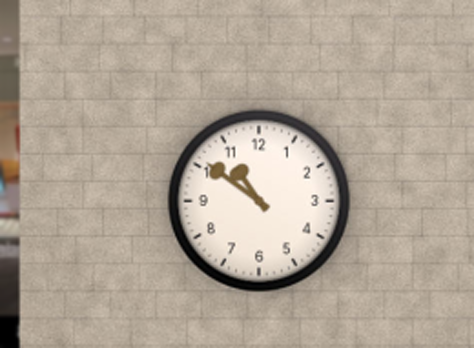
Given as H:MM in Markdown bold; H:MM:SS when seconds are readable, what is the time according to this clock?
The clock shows **10:51**
